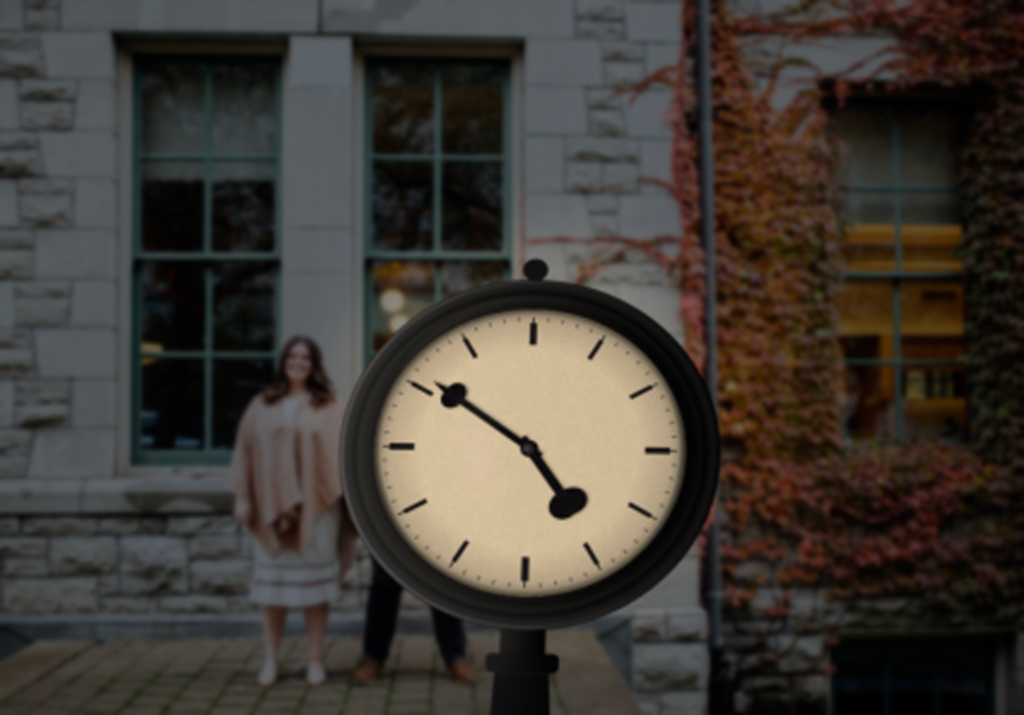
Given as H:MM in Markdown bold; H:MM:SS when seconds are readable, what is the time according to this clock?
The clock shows **4:51**
